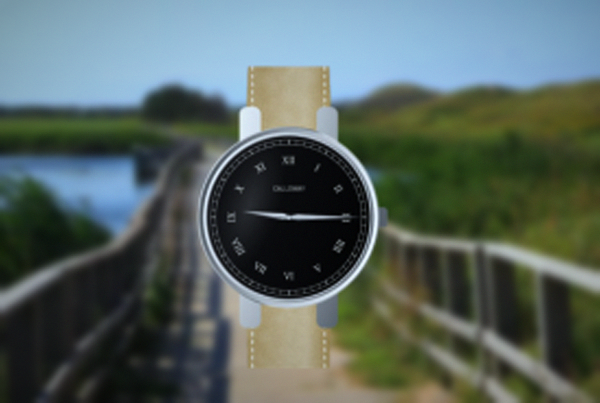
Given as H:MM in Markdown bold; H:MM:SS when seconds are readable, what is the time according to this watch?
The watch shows **9:15**
